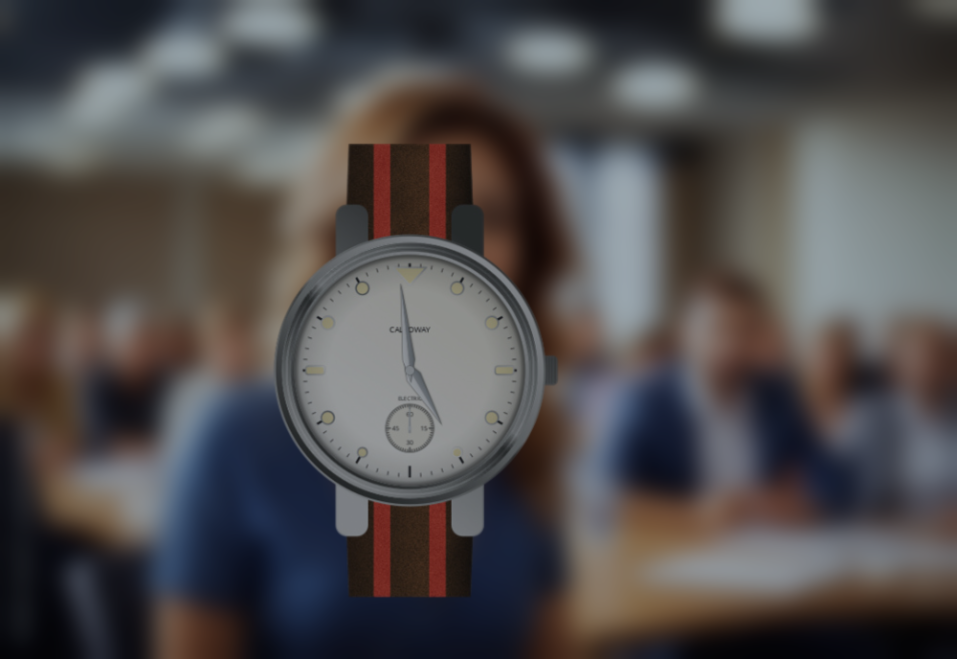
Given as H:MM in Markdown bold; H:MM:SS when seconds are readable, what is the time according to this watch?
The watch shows **4:59**
